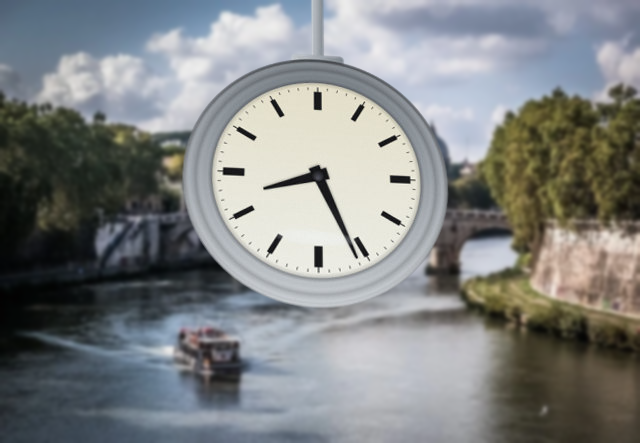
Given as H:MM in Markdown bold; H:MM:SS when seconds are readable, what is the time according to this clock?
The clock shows **8:26**
